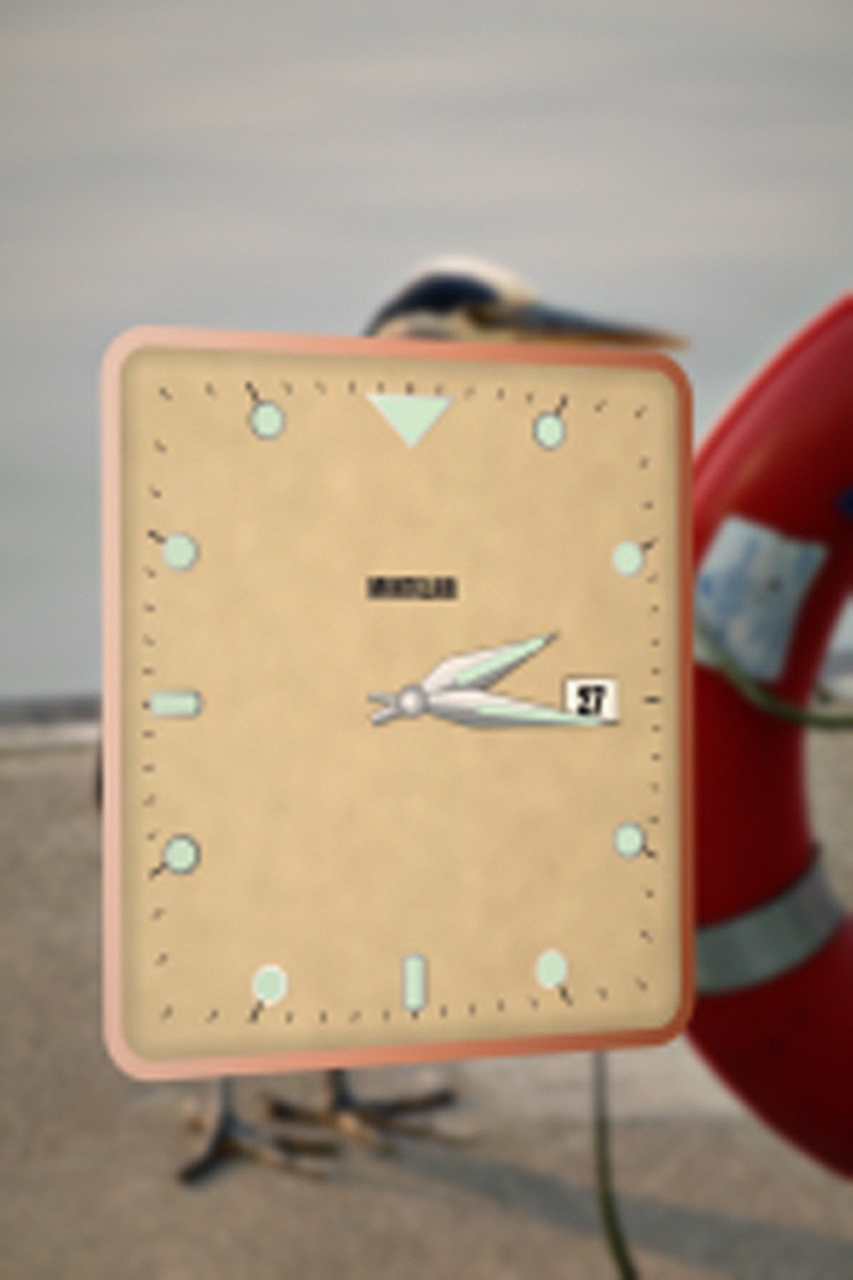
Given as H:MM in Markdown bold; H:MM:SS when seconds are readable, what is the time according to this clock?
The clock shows **2:16**
